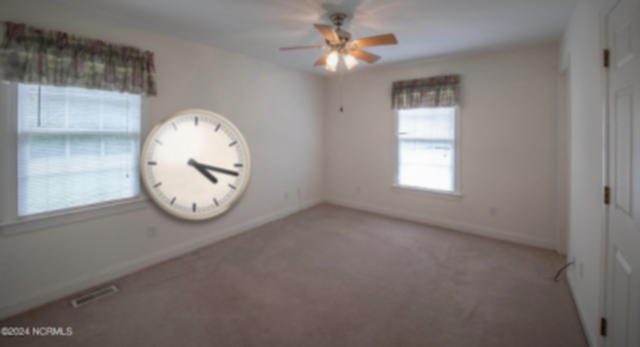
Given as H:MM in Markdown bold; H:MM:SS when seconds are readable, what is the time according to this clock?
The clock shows **4:17**
